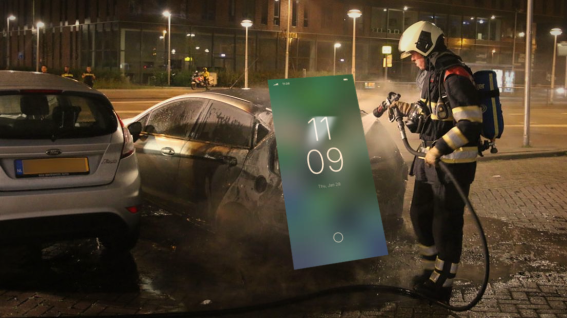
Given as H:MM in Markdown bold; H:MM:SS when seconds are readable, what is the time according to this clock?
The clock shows **11:09**
